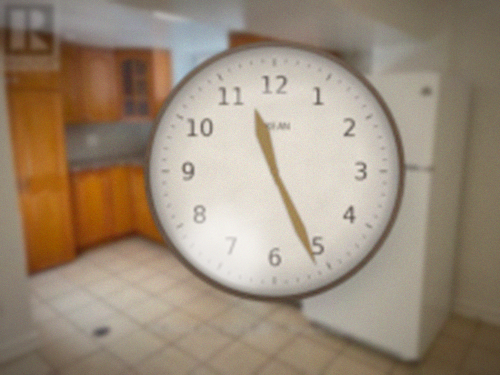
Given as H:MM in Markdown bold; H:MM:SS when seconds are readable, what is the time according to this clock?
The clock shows **11:26**
